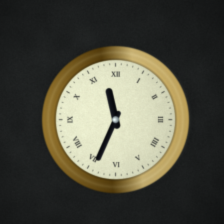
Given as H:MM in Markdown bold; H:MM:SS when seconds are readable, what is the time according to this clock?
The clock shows **11:34**
